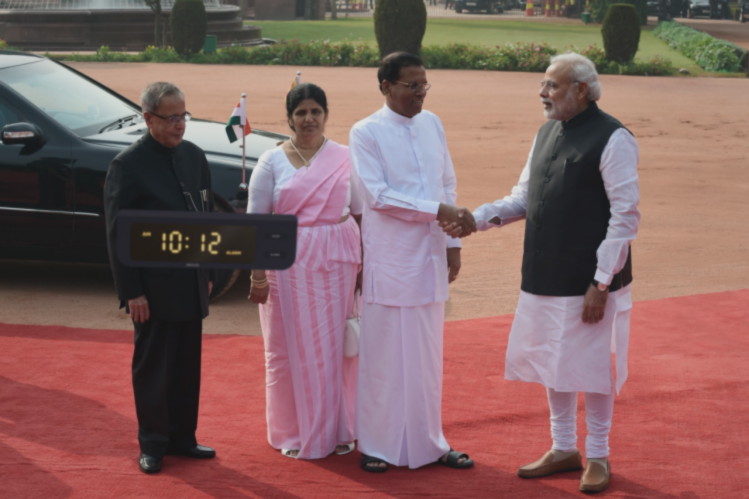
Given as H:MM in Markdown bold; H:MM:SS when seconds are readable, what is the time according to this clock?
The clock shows **10:12**
